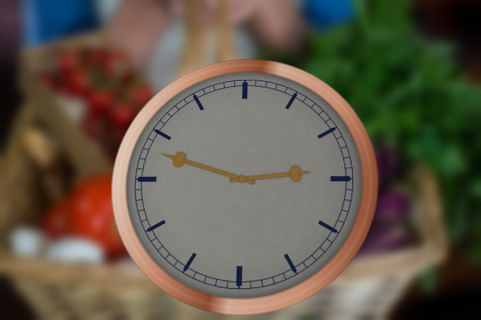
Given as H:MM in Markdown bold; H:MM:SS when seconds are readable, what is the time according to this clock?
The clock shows **2:48**
